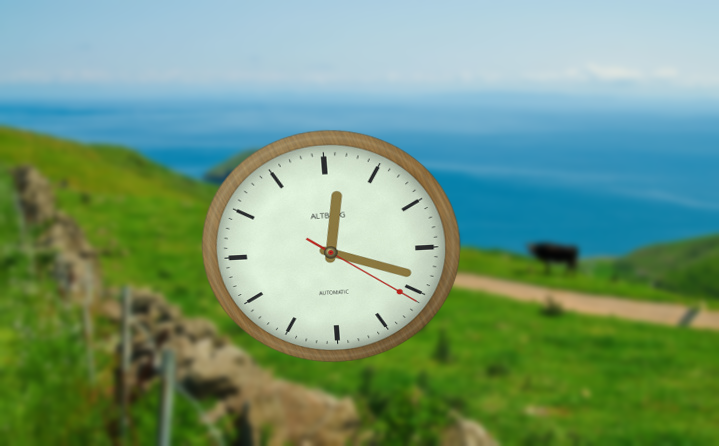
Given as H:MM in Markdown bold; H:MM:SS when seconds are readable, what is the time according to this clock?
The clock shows **12:18:21**
